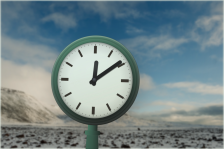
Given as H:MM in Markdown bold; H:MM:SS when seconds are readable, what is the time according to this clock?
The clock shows **12:09**
